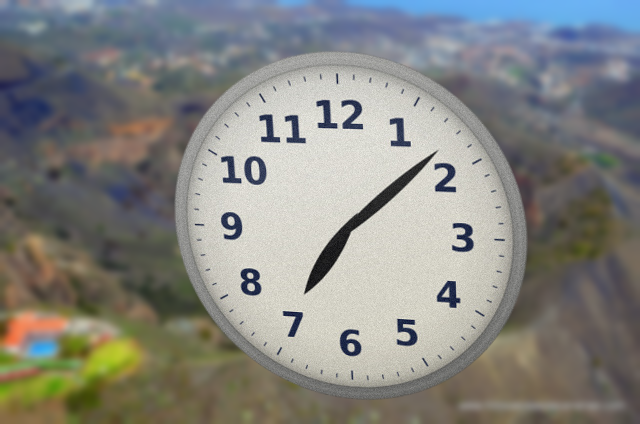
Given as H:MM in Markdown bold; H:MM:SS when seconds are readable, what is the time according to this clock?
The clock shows **7:08**
